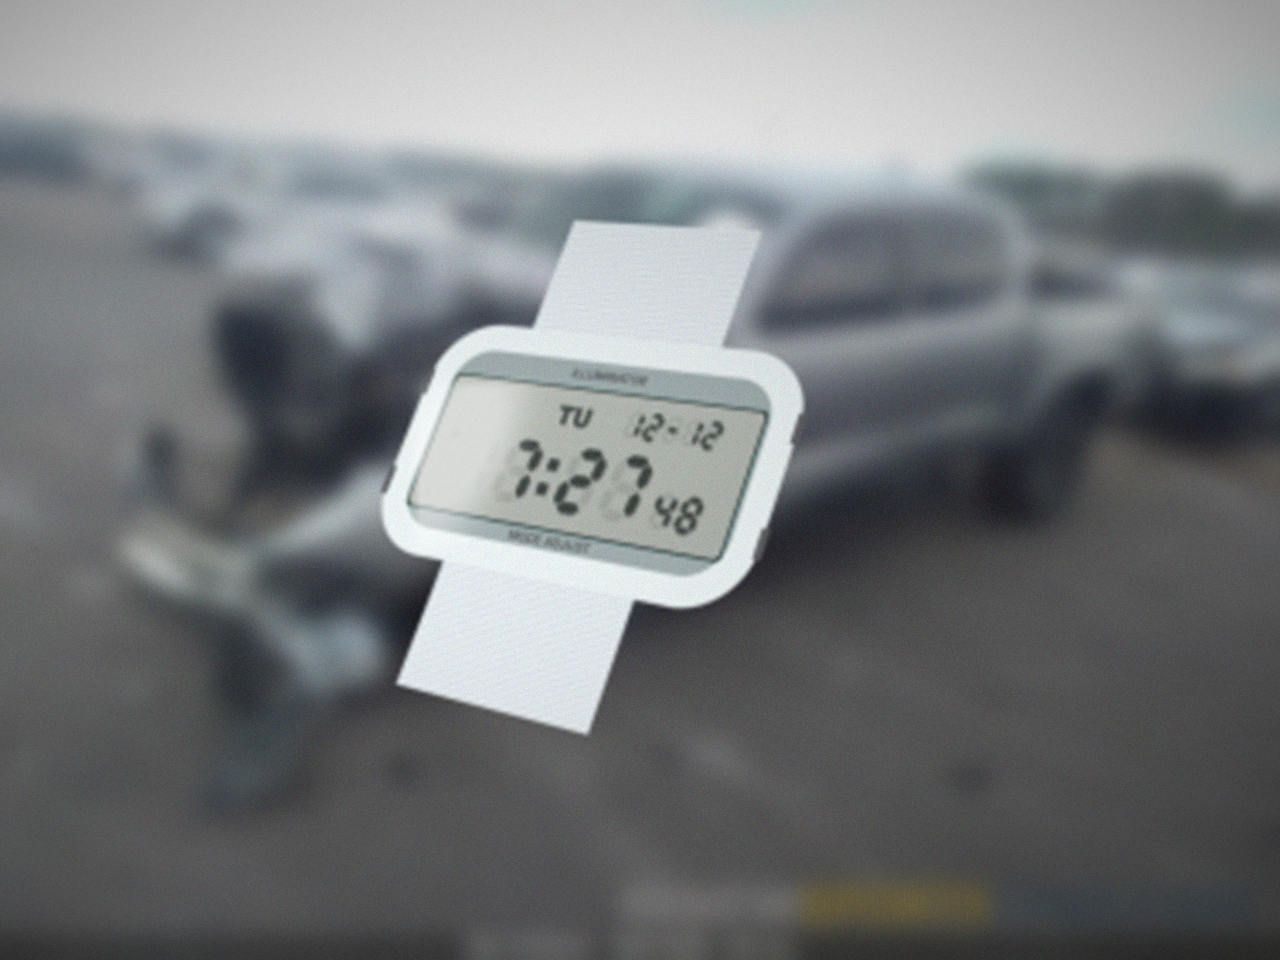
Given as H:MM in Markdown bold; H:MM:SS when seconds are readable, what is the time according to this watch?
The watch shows **7:27:48**
